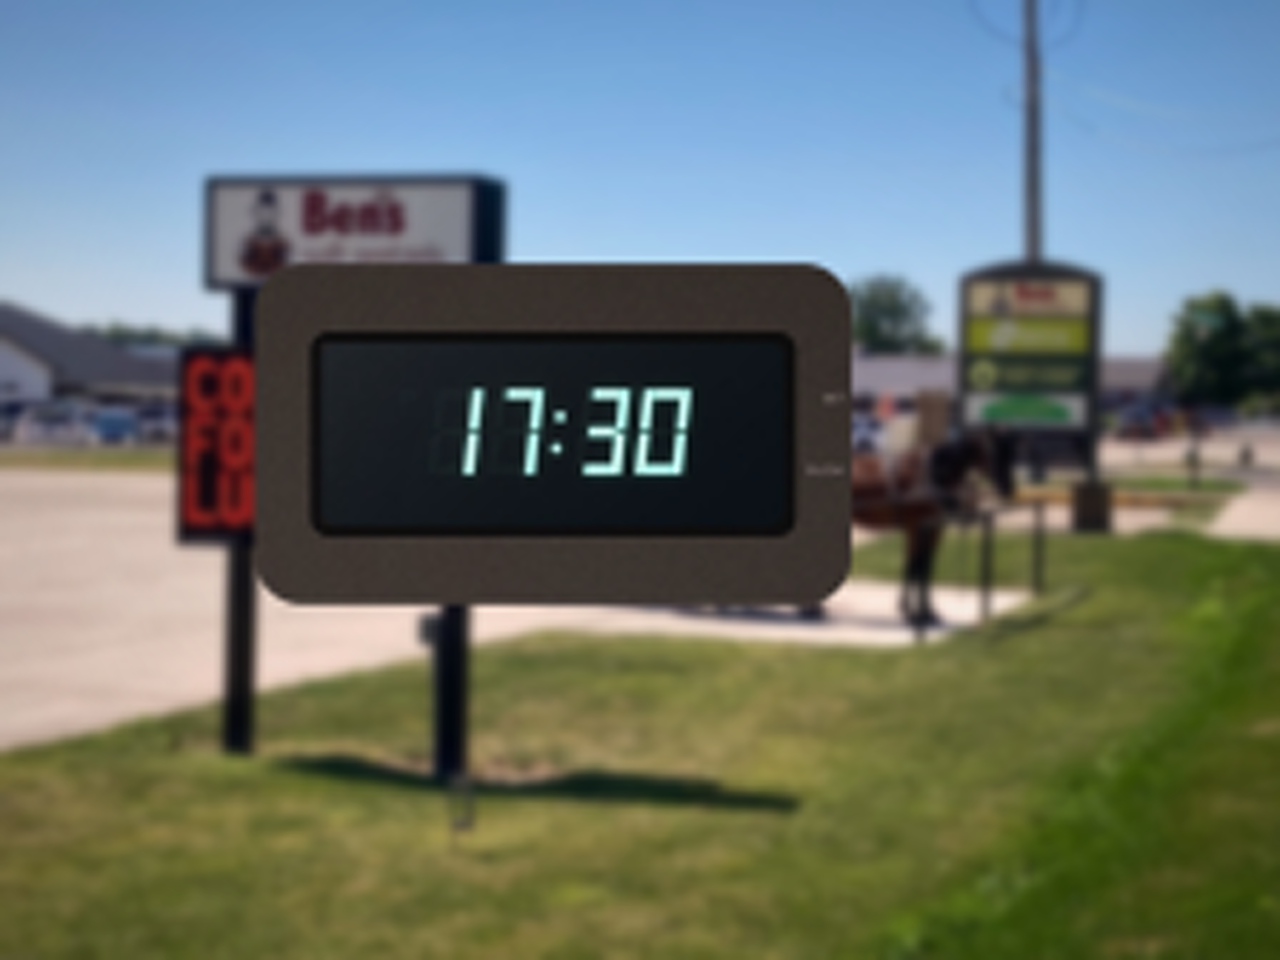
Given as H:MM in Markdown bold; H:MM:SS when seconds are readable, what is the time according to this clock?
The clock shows **17:30**
